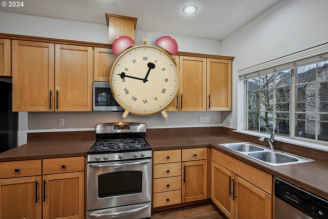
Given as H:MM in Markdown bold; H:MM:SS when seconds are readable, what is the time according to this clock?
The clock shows **12:47**
